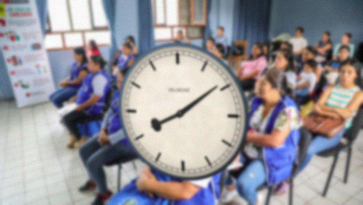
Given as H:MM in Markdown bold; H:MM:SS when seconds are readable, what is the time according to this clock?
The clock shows **8:09**
